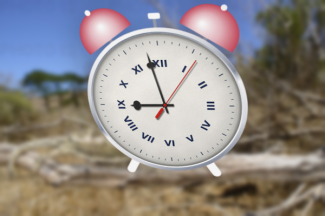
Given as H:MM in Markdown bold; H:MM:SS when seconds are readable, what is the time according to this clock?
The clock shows **8:58:06**
